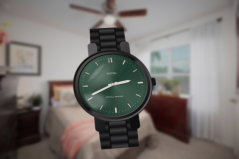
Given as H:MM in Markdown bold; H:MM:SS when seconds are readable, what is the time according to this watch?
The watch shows **2:41**
